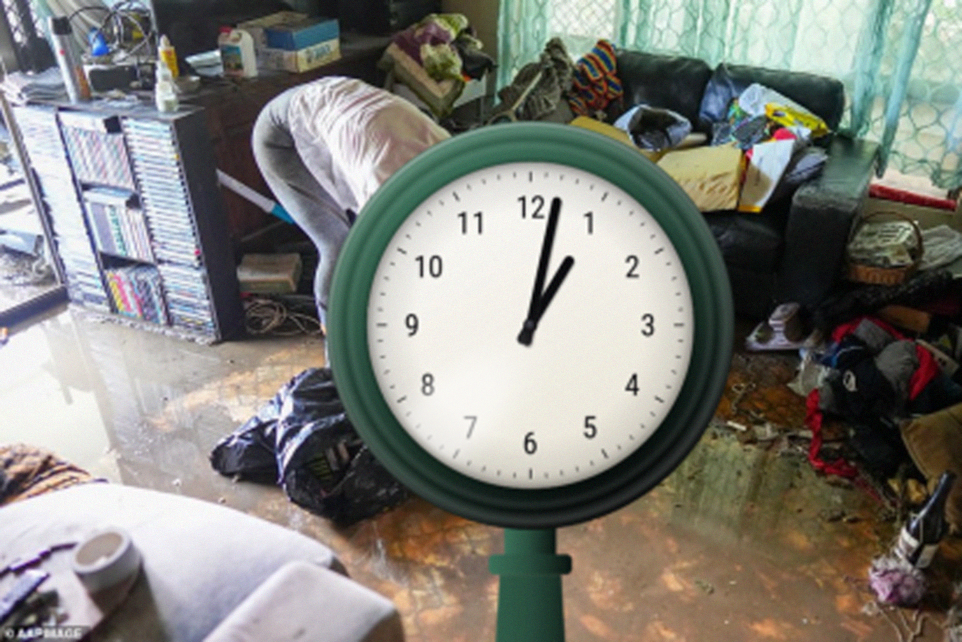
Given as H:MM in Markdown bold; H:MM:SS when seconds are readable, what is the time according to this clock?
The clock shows **1:02**
